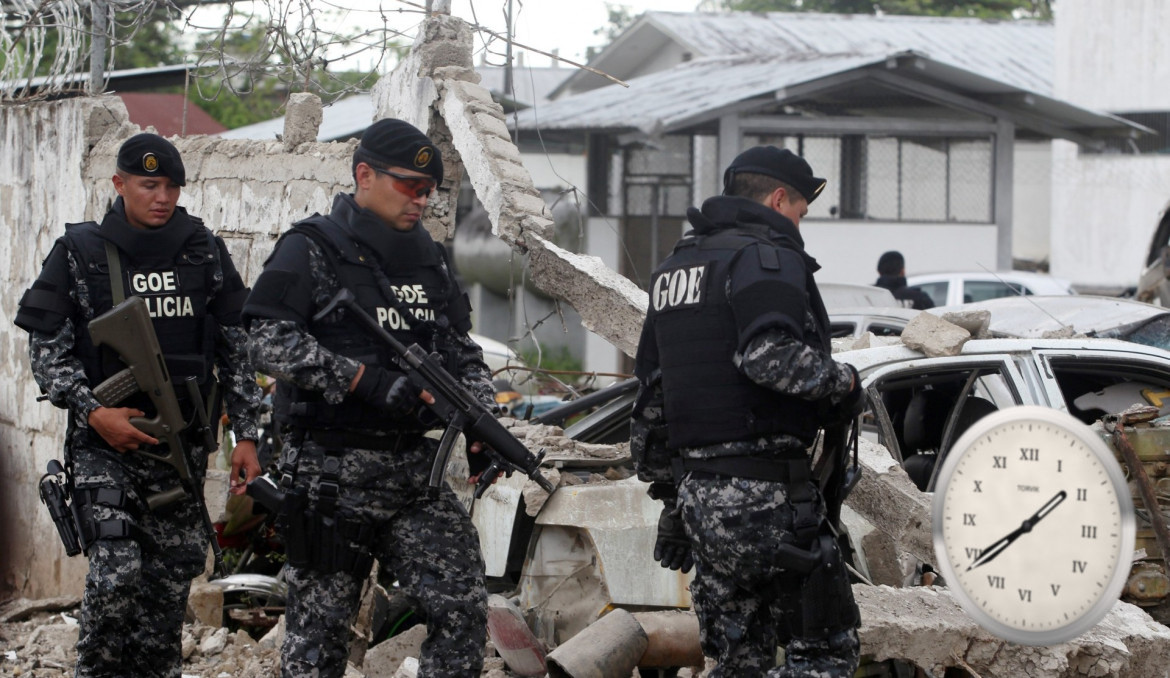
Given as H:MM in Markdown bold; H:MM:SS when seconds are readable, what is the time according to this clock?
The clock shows **1:39**
